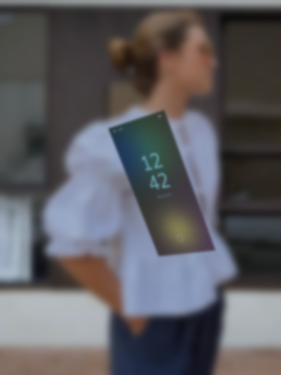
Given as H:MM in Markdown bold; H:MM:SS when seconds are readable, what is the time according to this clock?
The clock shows **12:42**
